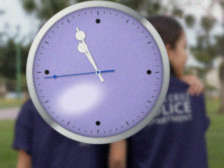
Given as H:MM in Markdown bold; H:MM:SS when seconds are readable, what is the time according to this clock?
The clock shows **10:55:44**
